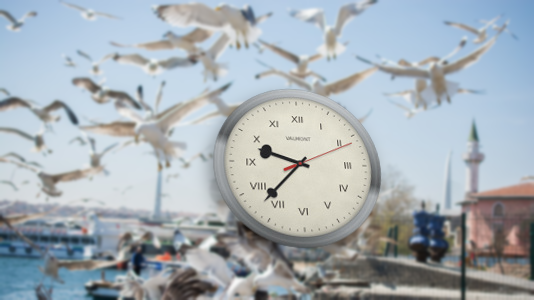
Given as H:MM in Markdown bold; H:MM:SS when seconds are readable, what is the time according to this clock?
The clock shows **9:37:11**
